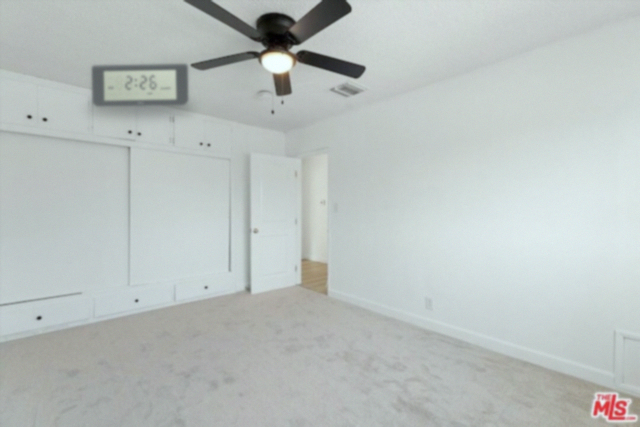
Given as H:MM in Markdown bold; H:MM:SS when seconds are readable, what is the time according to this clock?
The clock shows **2:26**
